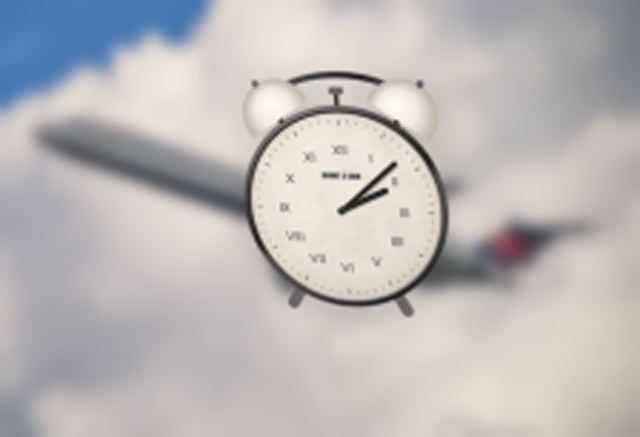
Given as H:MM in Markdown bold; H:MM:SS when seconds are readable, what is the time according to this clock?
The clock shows **2:08**
